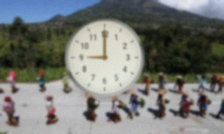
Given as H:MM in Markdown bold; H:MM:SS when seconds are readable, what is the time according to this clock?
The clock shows **9:00**
